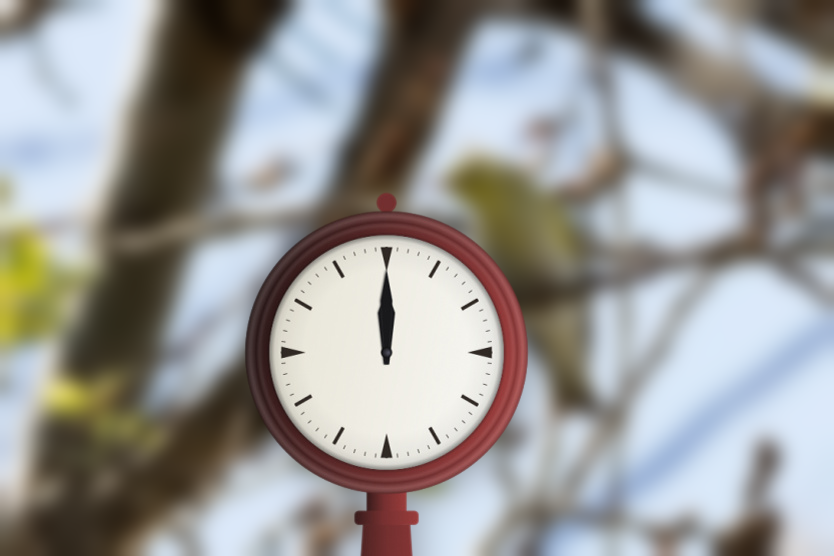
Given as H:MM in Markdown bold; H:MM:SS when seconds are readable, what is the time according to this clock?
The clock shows **12:00**
